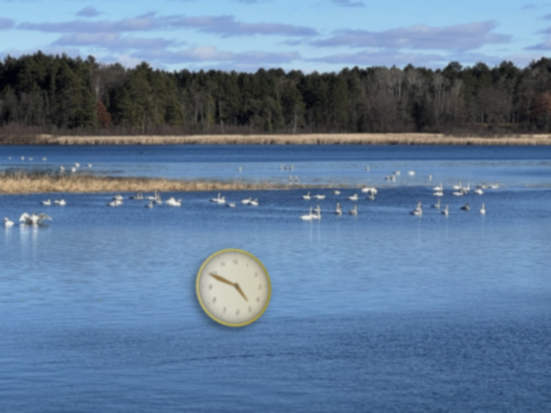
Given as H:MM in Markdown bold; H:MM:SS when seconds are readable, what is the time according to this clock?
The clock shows **4:49**
